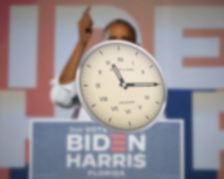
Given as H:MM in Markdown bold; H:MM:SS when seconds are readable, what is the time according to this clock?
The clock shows **11:15**
